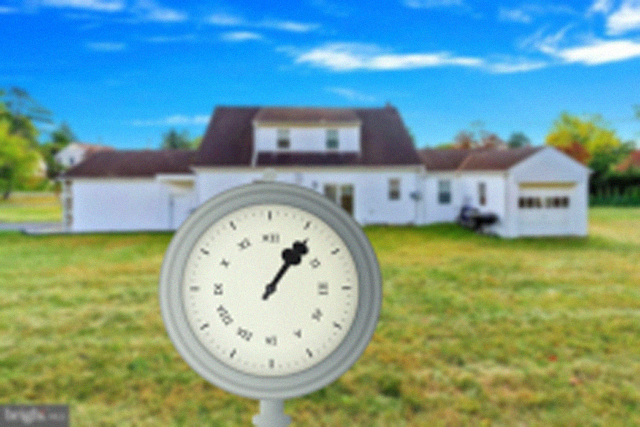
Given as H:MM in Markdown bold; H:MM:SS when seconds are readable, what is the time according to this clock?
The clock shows **1:06**
